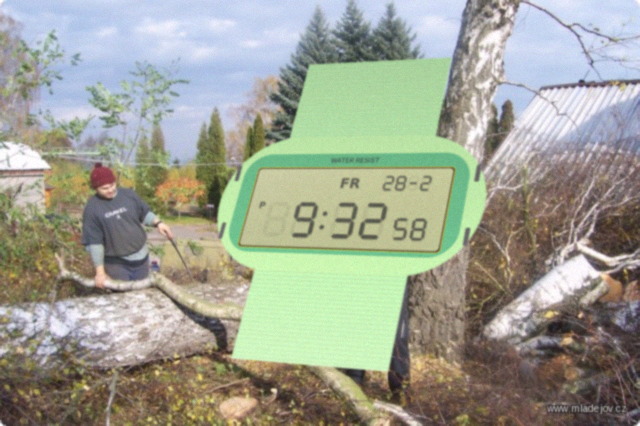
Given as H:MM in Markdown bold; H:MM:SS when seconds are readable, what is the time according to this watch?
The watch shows **9:32:58**
